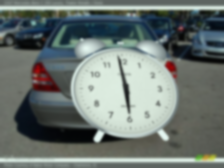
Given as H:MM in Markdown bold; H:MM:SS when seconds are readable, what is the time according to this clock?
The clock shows **5:59**
